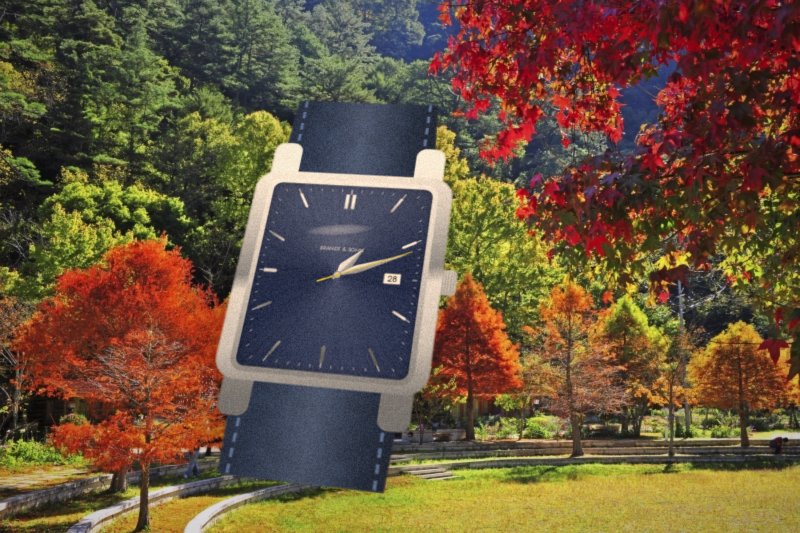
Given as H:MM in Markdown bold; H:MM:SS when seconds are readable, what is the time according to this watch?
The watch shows **1:11:11**
